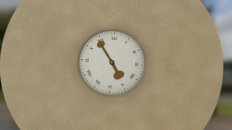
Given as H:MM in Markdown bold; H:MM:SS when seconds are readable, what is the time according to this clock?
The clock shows **4:54**
